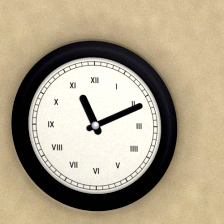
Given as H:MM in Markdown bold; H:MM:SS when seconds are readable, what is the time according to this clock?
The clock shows **11:11**
